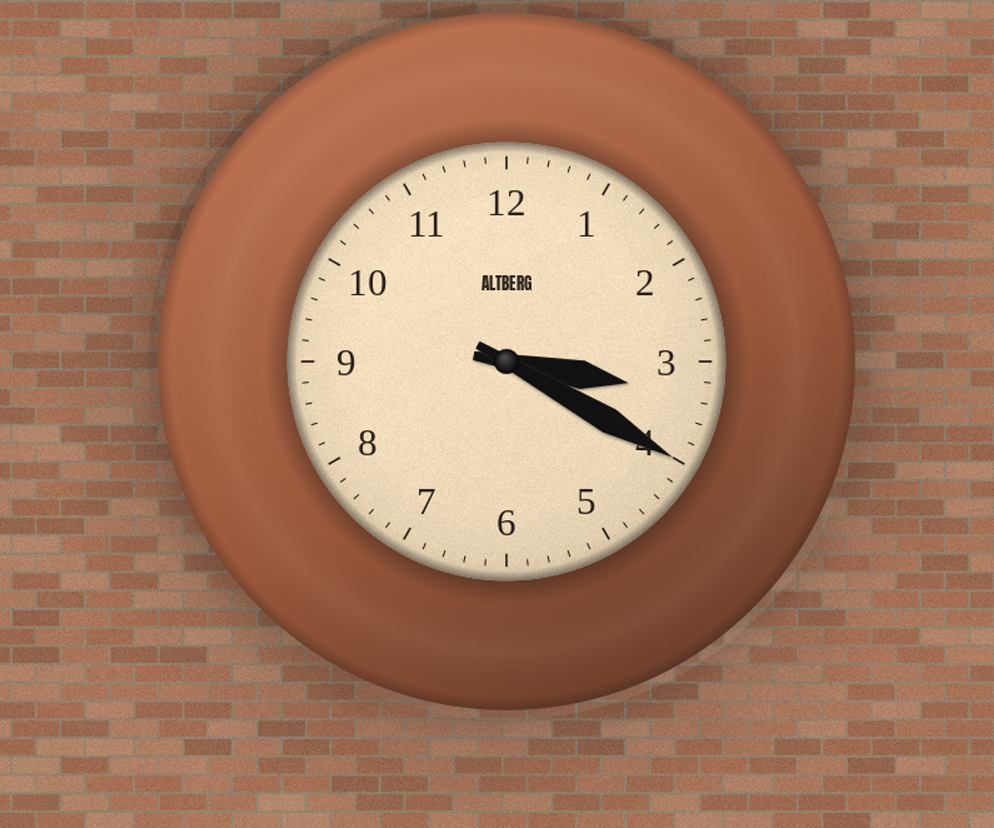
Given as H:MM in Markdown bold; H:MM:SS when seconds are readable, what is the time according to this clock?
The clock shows **3:20**
